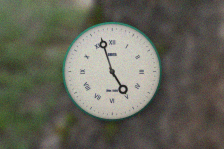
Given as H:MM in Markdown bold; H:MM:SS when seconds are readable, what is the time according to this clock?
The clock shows **4:57**
